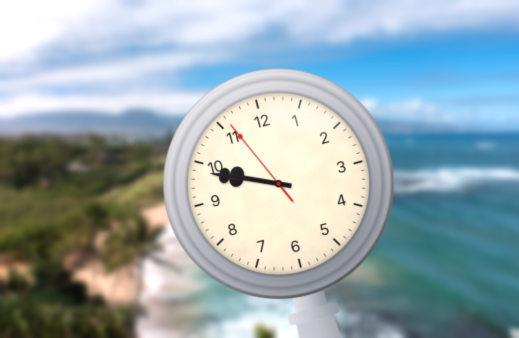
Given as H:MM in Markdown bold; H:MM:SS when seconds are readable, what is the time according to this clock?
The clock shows **9:48:56**
